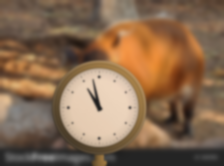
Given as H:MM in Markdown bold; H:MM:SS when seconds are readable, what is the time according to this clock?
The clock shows **10:58**
